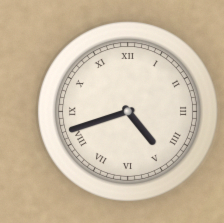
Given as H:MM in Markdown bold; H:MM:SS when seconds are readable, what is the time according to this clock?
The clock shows **4:42**
